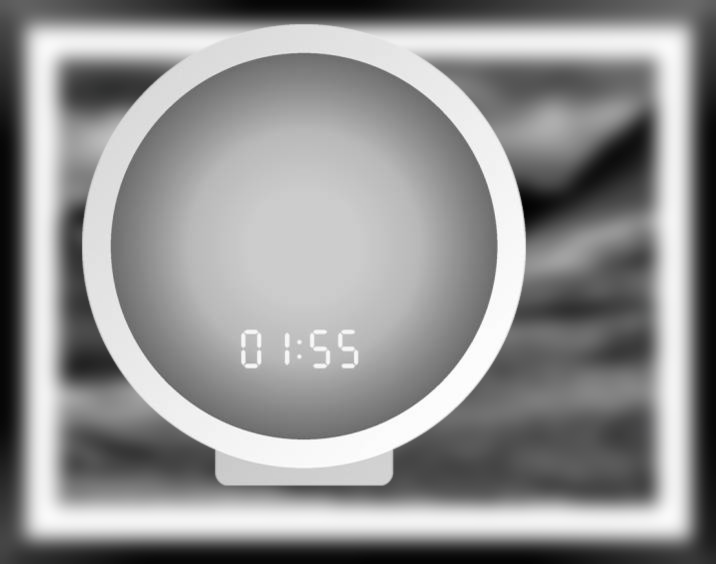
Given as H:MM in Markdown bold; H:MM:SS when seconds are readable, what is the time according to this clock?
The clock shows **1:55**
